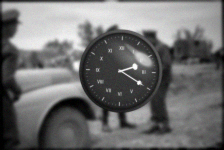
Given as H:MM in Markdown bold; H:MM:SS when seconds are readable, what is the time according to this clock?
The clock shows **2:20**
